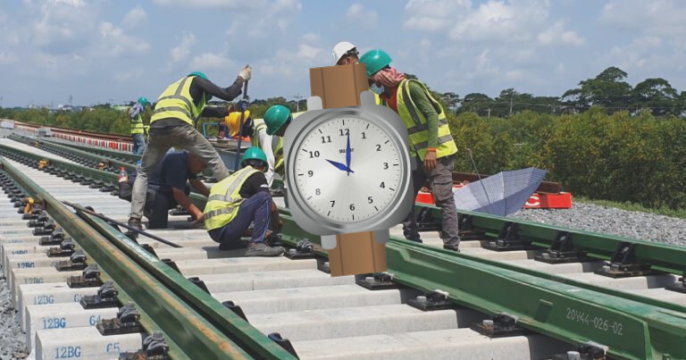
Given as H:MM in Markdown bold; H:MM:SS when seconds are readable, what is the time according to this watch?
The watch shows **10:01**
